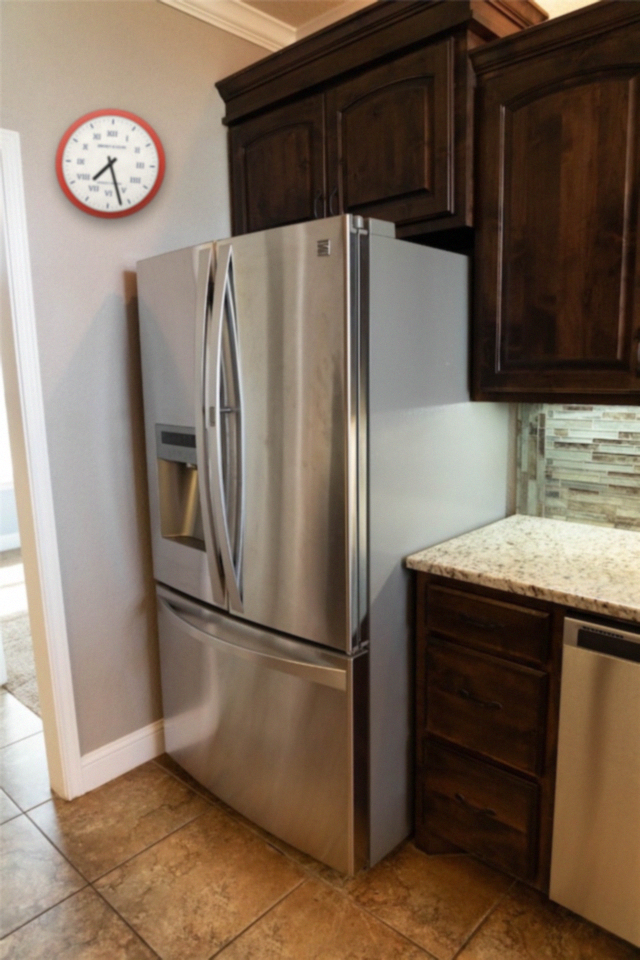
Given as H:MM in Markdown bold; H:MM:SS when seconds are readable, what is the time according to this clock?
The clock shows **7:27**
